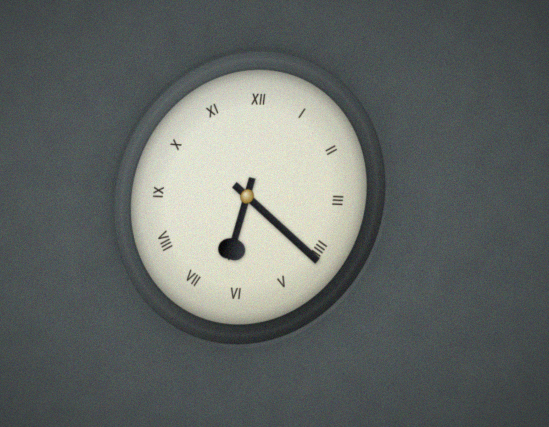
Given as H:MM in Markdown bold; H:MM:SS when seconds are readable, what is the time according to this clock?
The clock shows **6:21**
